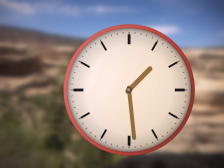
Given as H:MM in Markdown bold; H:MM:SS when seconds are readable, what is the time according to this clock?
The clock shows **1:29**
